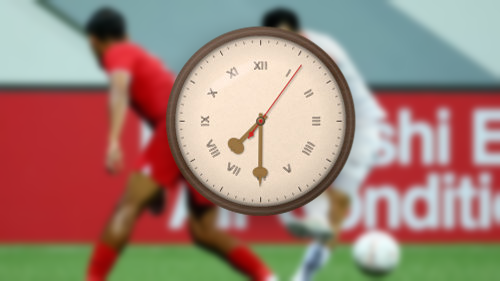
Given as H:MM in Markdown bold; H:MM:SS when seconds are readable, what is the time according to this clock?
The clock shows **7:30:06**
